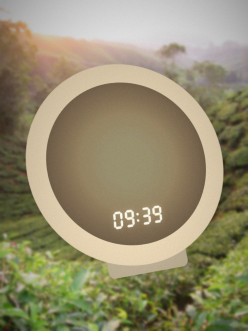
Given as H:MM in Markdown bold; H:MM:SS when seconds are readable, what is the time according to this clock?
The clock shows **9:39**
